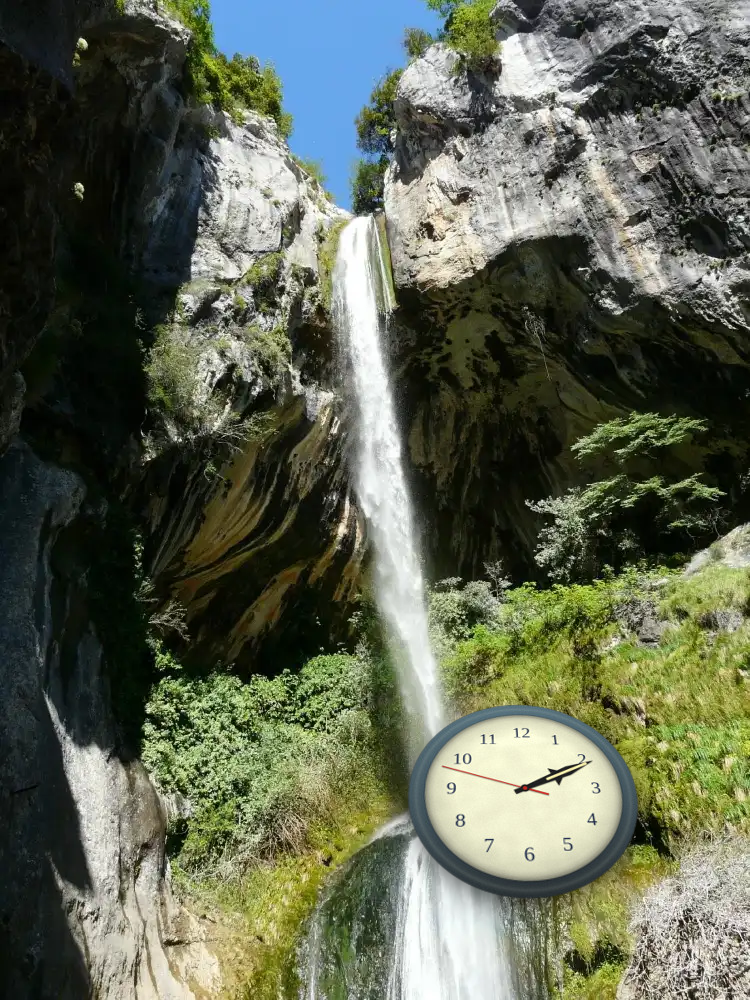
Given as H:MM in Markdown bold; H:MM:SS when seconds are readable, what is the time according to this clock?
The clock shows **2:10:48**
